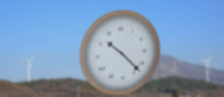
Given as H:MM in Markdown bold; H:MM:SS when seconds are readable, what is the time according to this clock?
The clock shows **10:23**
